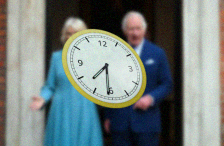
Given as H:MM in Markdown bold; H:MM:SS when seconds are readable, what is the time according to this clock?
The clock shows **7:31**
